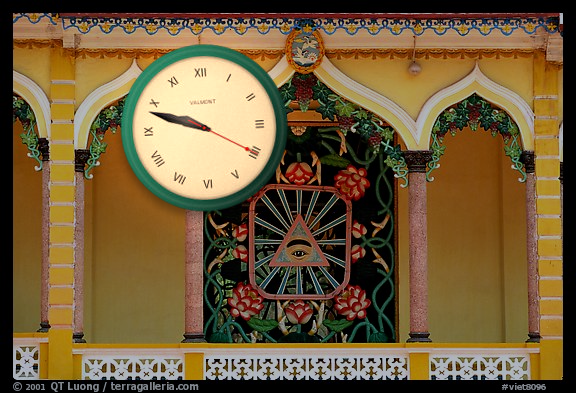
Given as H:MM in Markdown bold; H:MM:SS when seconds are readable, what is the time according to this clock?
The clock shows **9:48:20**
